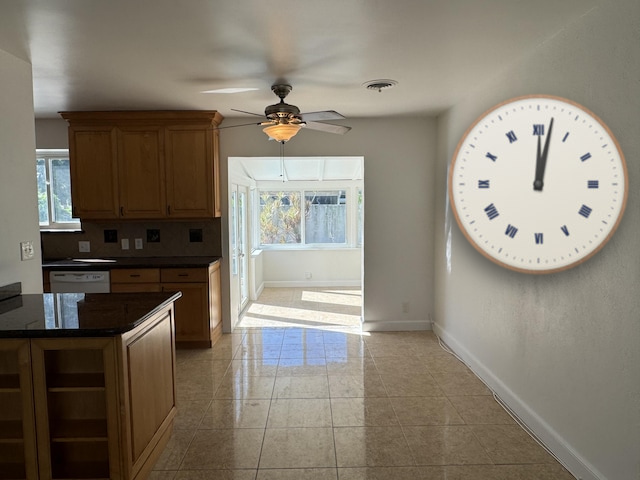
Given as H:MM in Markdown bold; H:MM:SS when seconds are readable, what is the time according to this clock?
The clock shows **12:02**
